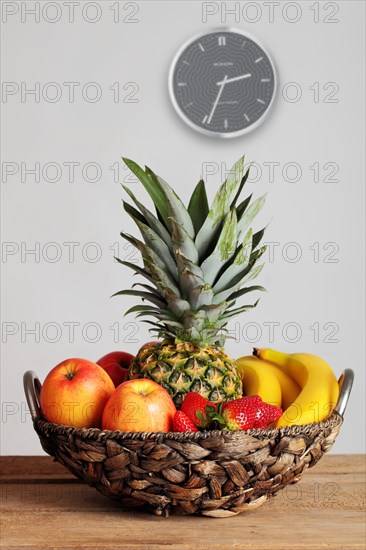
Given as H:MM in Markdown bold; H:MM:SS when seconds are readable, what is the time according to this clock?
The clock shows **2:34**
